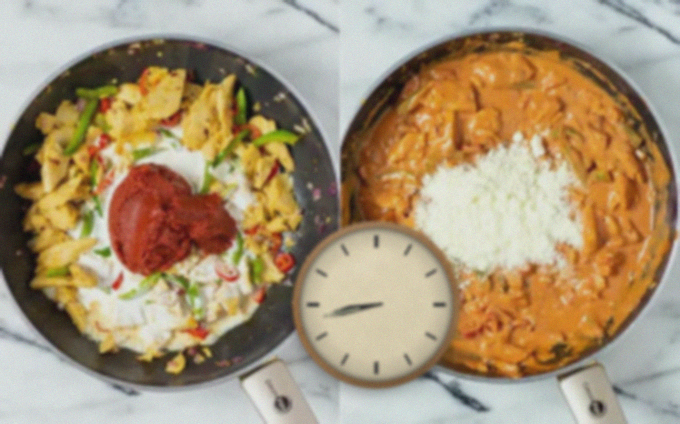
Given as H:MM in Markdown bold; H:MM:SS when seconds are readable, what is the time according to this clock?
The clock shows **8:43**
